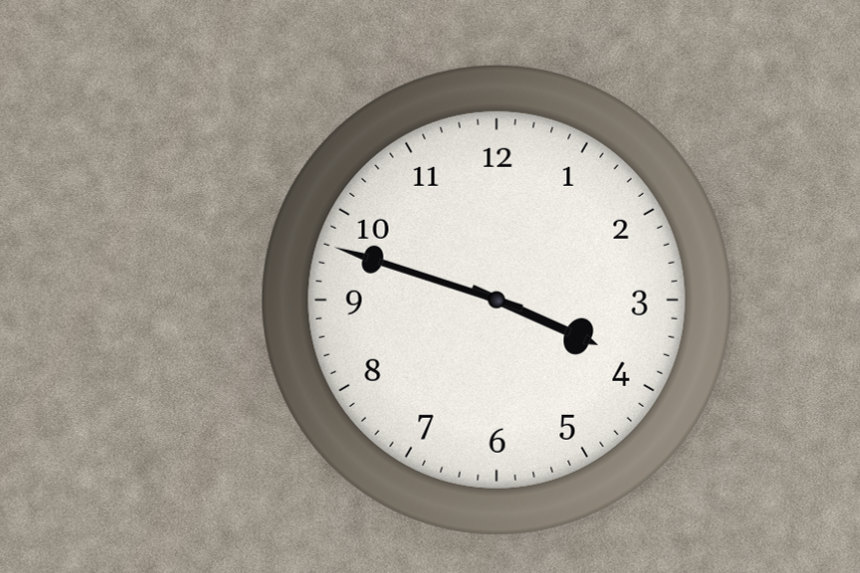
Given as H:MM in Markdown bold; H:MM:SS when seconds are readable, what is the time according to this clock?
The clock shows **3:48**
